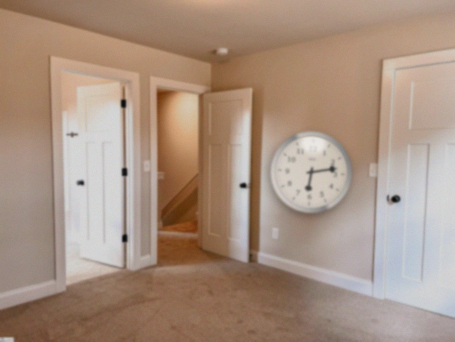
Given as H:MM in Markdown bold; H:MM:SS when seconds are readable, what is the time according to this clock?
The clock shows **6:13**
